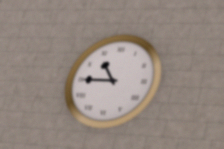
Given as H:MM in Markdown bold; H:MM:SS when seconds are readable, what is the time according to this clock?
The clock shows **10:45**
